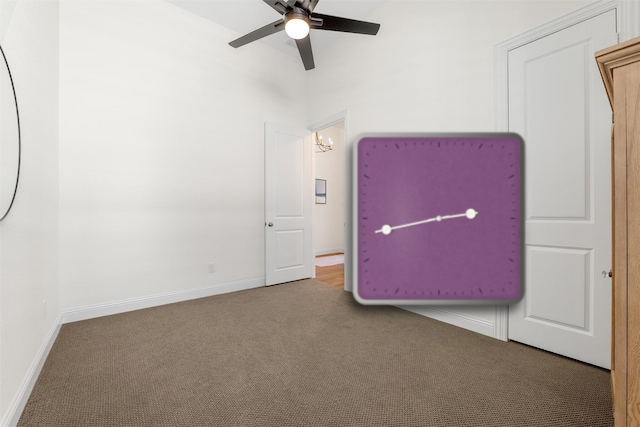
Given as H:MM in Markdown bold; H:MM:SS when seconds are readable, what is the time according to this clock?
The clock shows **2:43**
